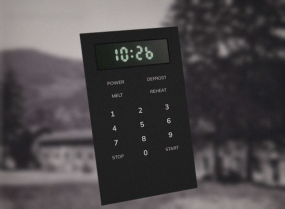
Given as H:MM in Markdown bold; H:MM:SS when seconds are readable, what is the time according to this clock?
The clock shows **10:26**
